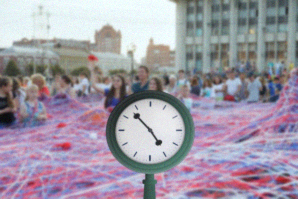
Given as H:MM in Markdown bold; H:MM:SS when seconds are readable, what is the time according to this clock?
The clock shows **4:53**
